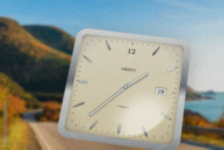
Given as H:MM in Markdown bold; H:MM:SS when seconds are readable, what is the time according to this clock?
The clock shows **1:37**
